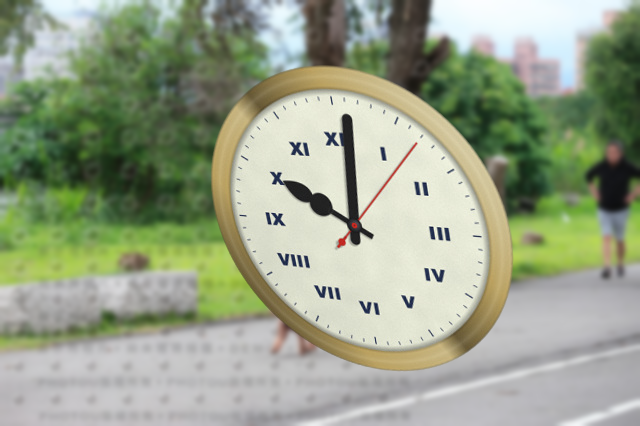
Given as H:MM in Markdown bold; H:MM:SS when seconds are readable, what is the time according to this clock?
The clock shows **10:01:07**
